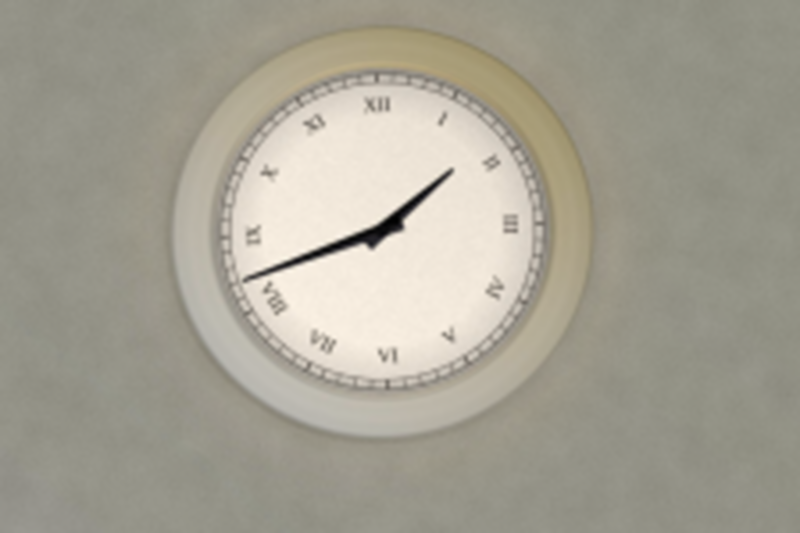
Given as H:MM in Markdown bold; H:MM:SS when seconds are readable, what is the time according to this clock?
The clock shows **1:42**
